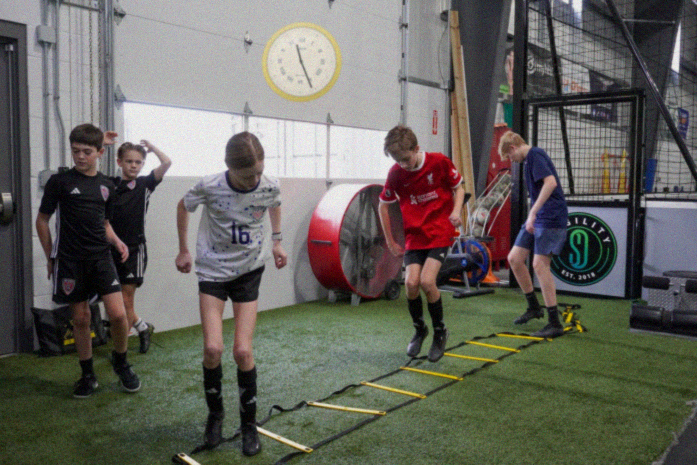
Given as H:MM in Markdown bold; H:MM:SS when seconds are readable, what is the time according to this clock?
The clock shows **11:26**
